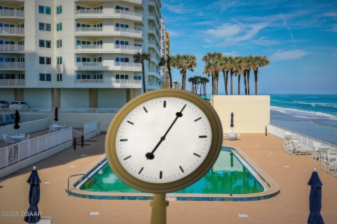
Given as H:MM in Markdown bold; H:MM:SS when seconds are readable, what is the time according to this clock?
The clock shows **7:05**
